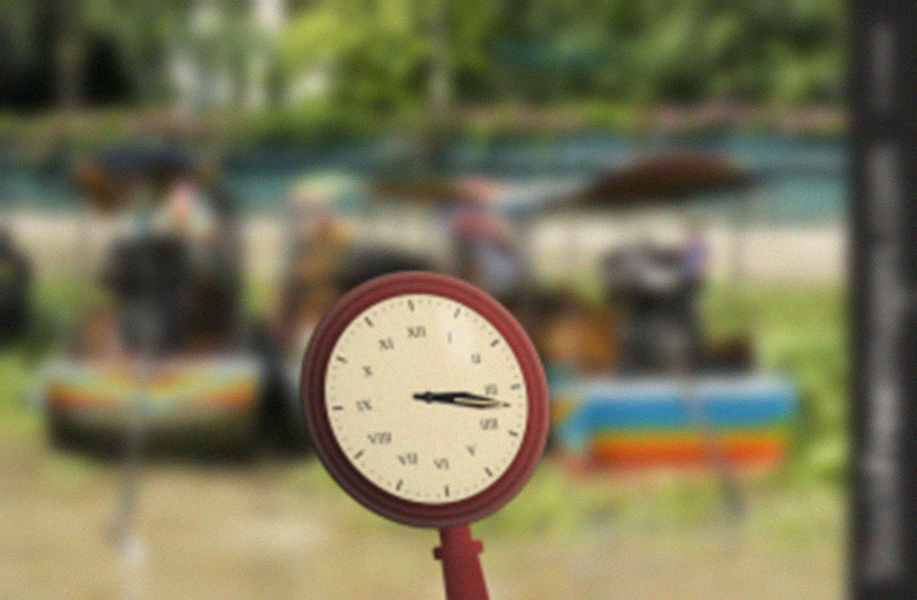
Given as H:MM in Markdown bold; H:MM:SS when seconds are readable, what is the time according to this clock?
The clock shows **3:17**
